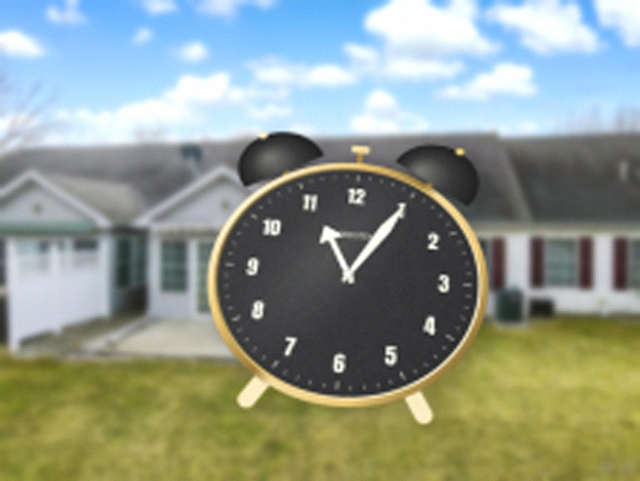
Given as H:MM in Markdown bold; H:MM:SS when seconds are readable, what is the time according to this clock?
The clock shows **11:05**
